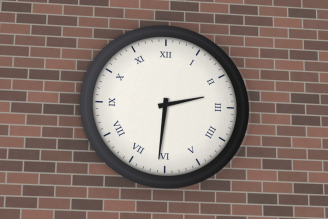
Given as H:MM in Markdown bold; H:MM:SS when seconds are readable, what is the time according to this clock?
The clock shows **2:31**
